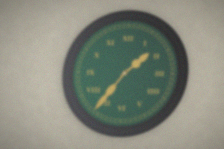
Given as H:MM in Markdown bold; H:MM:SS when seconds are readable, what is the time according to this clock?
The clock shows **1:36**
